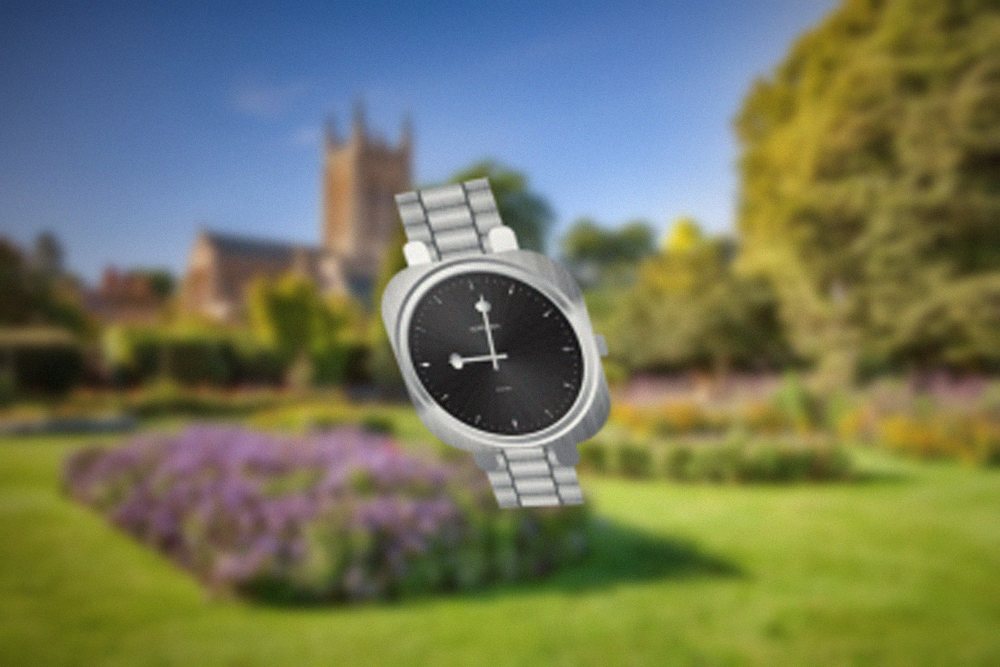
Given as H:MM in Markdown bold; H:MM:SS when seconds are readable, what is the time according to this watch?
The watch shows **9:01**
